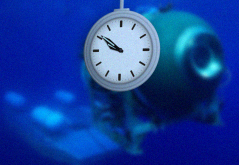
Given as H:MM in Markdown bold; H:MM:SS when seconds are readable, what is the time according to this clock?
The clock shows **9:51**
